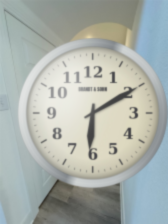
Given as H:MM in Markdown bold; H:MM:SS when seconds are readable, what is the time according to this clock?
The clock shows **6:10**
